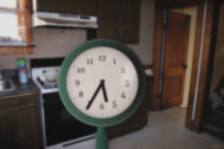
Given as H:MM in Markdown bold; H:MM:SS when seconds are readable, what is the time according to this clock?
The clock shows **5:35**
